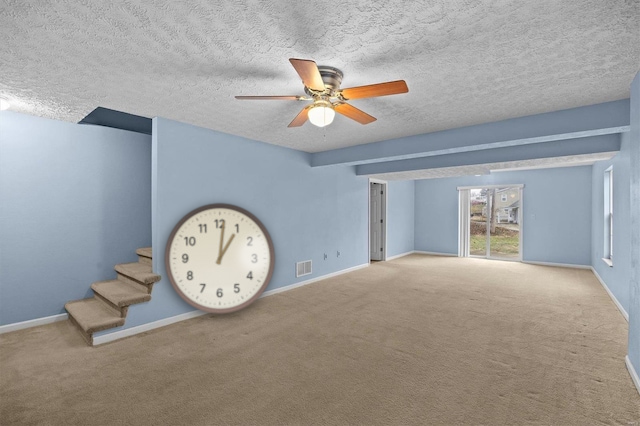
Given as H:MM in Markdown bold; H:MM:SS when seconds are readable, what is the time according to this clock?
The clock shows **1:01**
